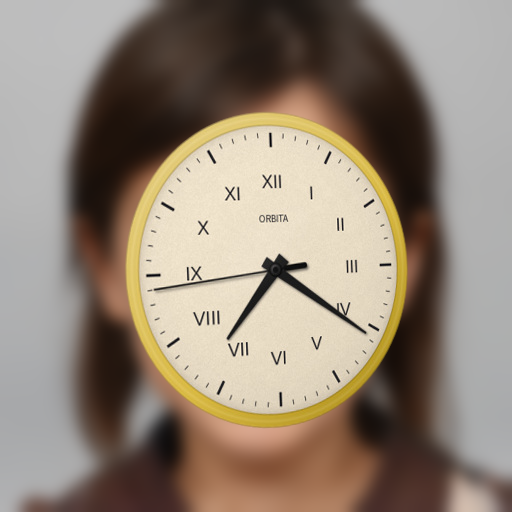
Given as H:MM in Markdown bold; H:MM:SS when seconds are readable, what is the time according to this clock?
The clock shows **7:20:44**
